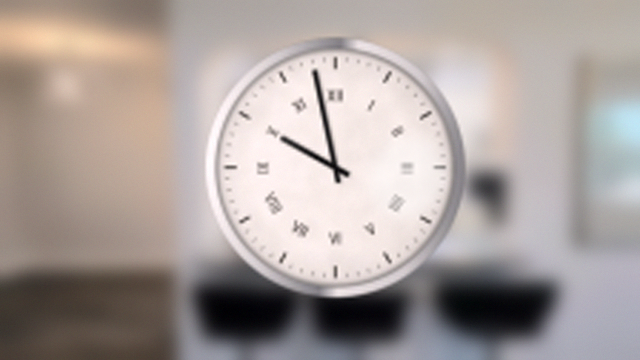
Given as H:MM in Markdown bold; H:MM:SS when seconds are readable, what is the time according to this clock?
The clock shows **9:58**
